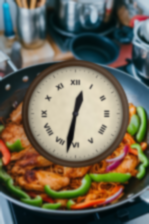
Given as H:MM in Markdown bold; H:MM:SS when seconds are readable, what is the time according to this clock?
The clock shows **12:32**
